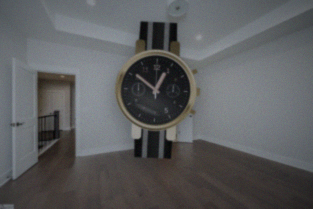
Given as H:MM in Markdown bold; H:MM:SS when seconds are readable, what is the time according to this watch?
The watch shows **12:51**
